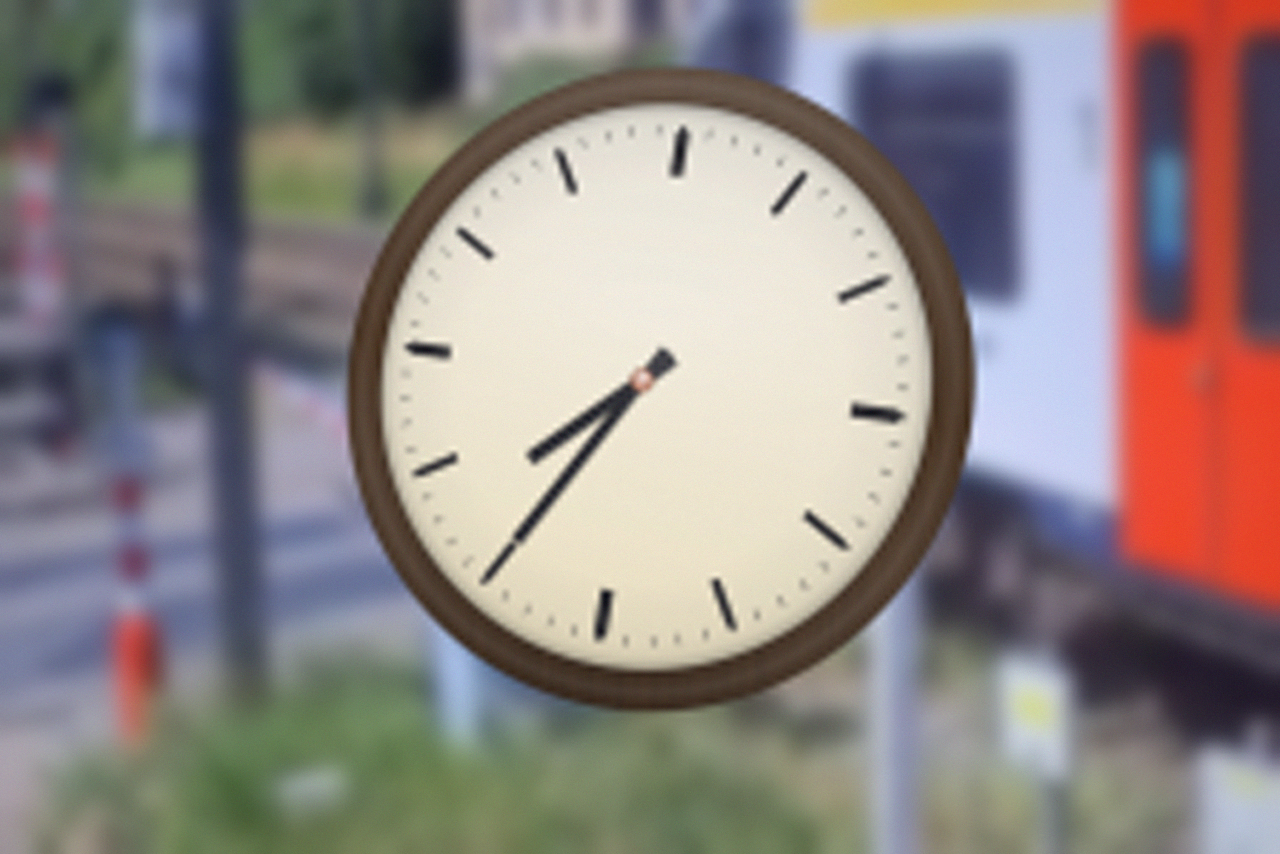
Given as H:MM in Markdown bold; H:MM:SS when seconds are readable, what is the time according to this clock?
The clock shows **7:35**
